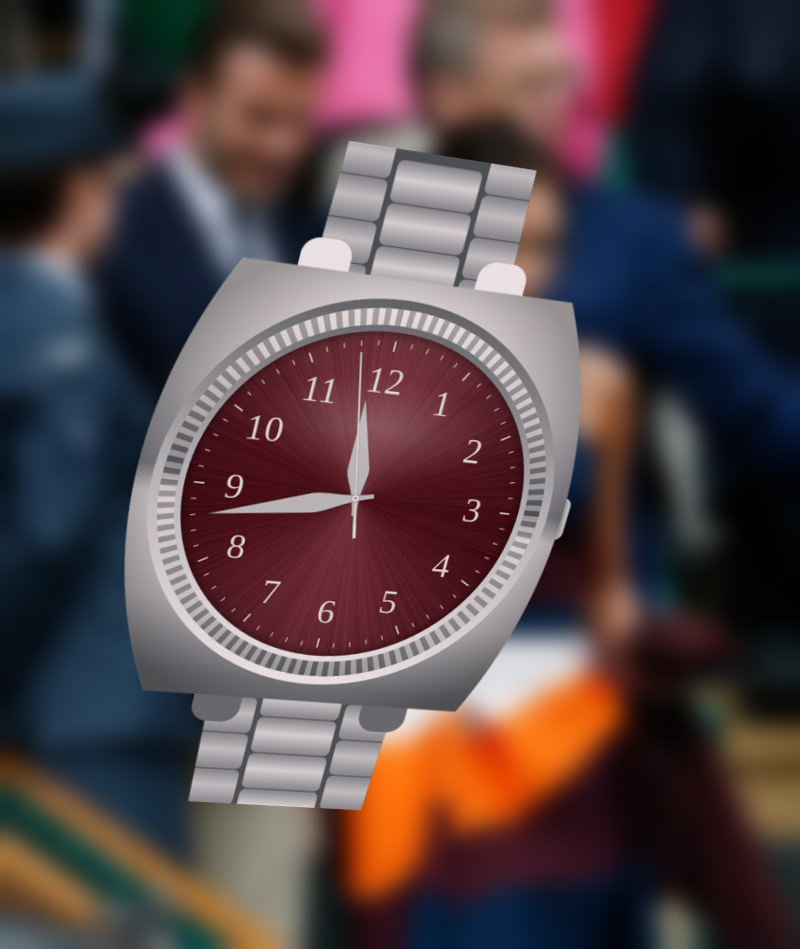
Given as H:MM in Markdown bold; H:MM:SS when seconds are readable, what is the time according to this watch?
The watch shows **11:42:58**
